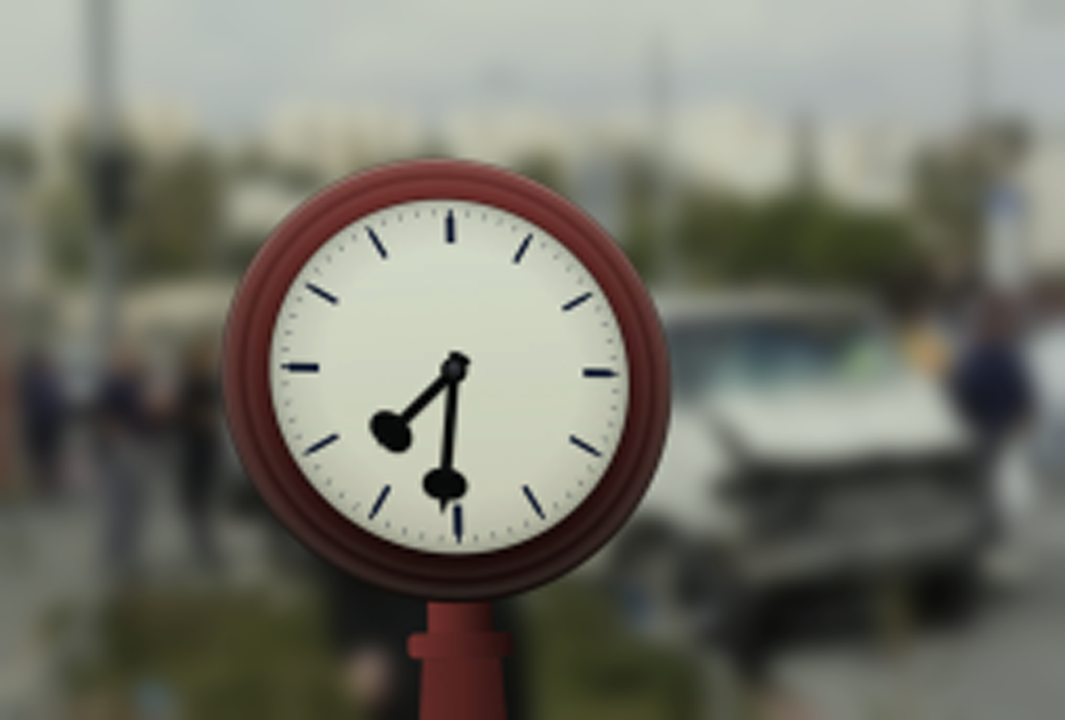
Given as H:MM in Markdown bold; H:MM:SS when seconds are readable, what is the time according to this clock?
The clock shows **7:31**
